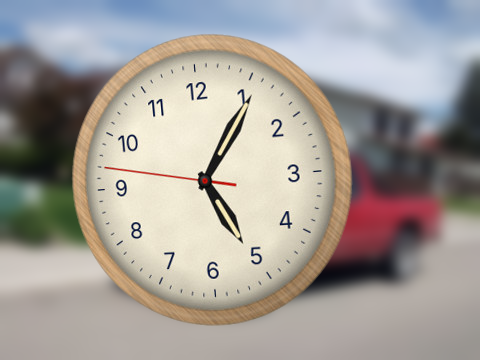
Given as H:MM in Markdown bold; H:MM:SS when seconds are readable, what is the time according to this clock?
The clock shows **5:05:47**
